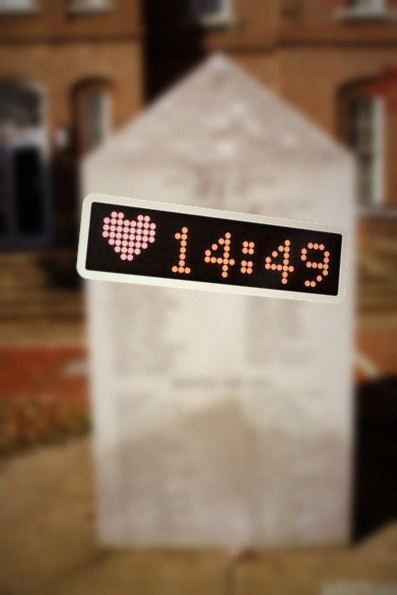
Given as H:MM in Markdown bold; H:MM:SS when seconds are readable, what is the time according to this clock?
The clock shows **14:49**
